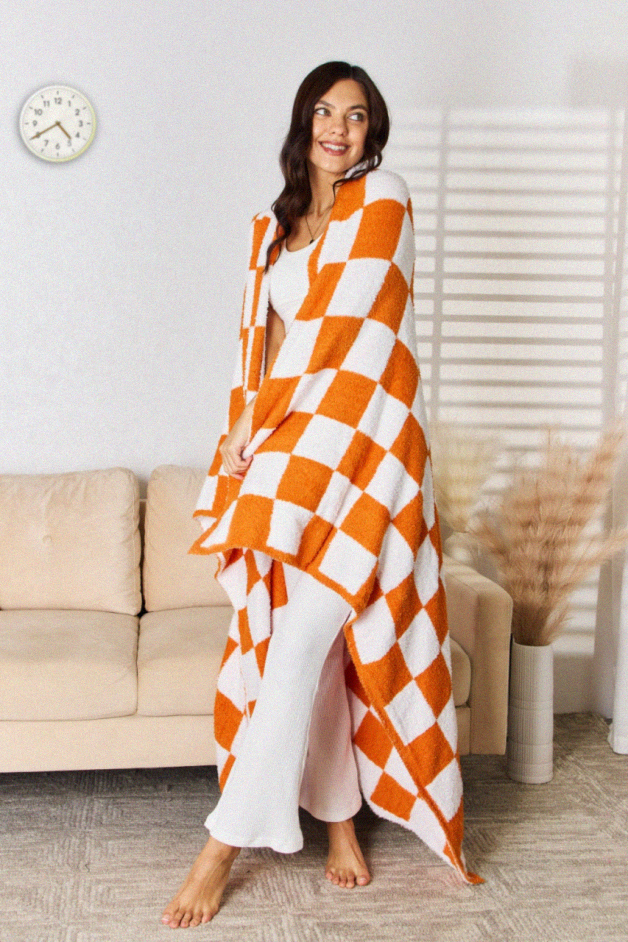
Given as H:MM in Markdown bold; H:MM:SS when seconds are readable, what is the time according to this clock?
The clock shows **4:40**
